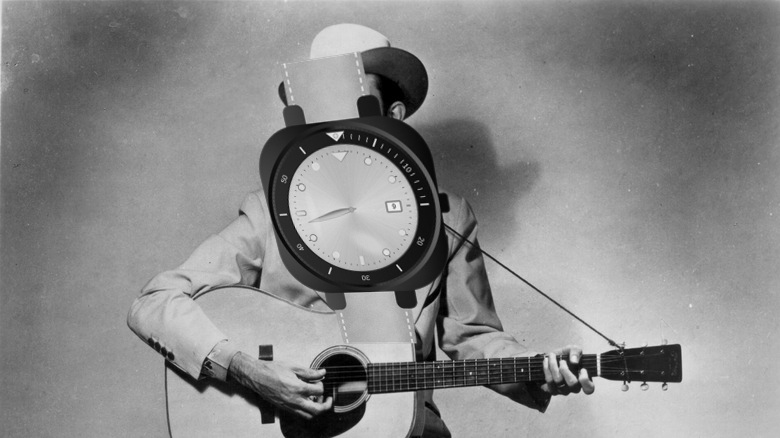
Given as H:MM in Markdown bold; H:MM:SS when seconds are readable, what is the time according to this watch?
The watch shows **8:43**
